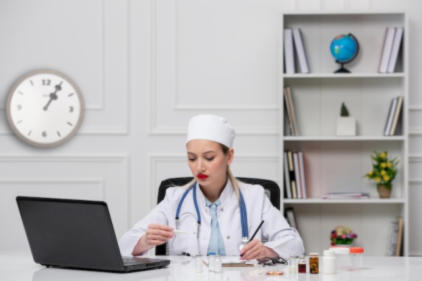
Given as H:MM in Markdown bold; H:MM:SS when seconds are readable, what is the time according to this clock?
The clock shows **1:05**
